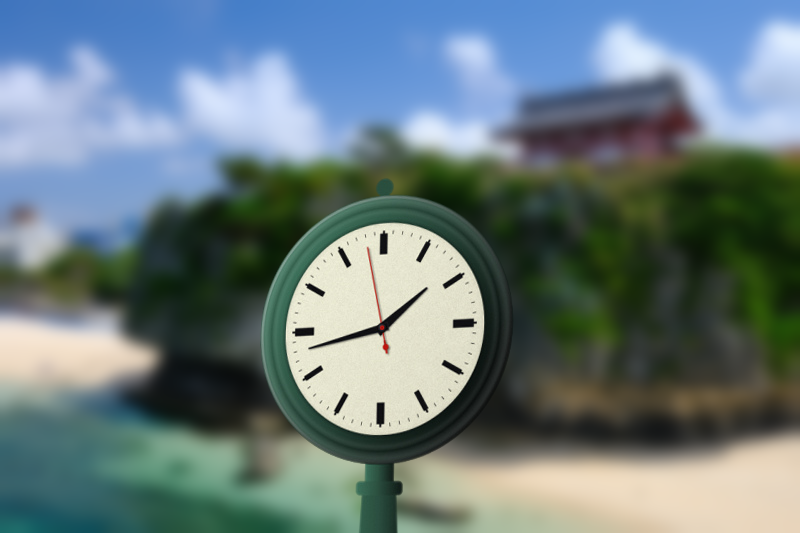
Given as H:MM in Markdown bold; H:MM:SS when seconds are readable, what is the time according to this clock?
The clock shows **1:42:58**
